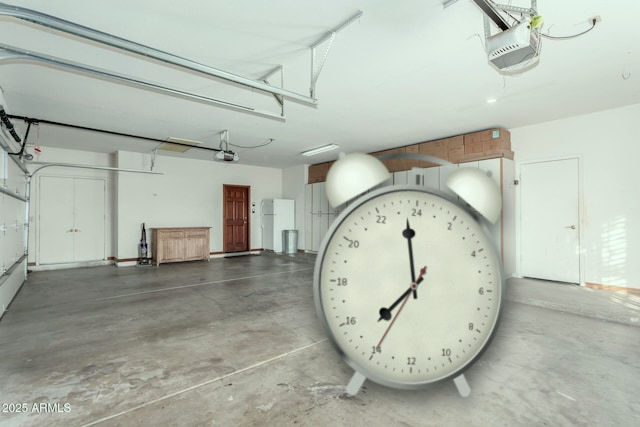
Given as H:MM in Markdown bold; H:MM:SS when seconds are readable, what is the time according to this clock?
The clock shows **14:58:35**
